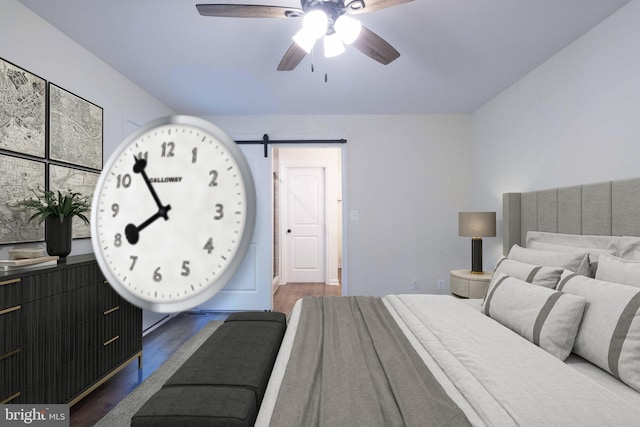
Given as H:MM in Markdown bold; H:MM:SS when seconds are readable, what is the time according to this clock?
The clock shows **7:54**
